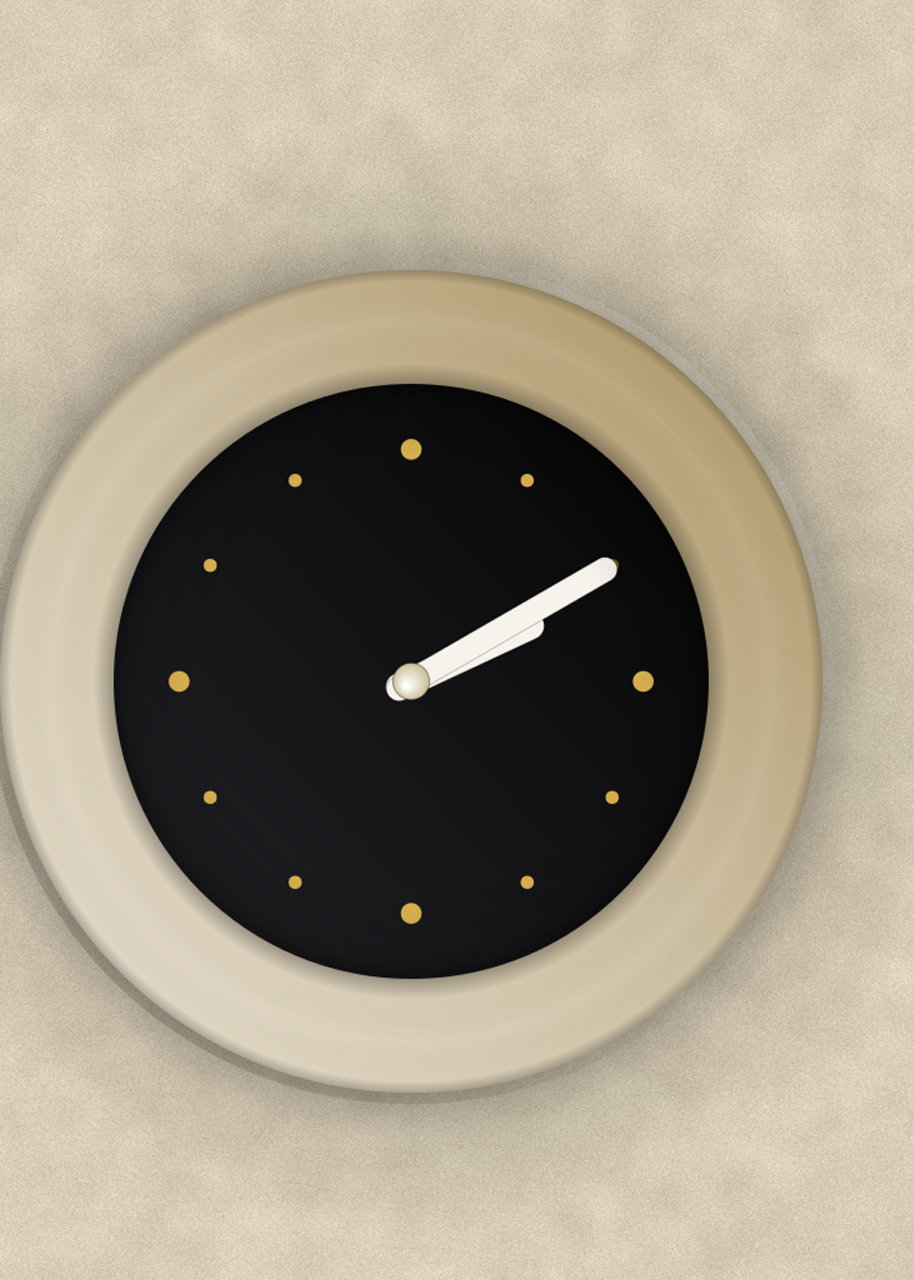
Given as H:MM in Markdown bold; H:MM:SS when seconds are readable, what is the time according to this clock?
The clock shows **2:10**
